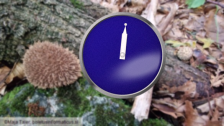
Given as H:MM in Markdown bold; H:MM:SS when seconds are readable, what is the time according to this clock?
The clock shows **12:00**
